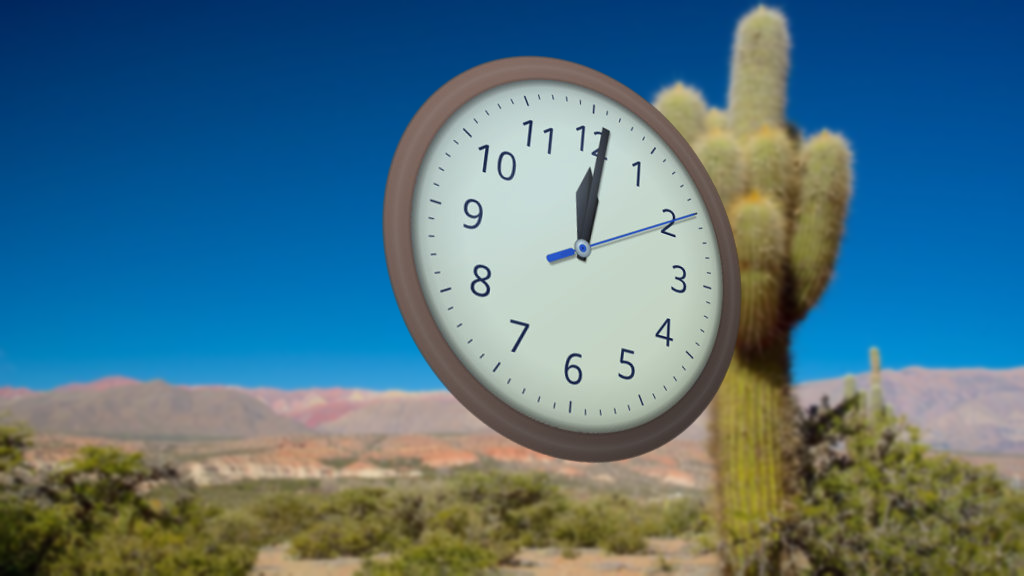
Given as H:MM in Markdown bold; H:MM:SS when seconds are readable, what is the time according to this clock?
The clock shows **12:01:10**
